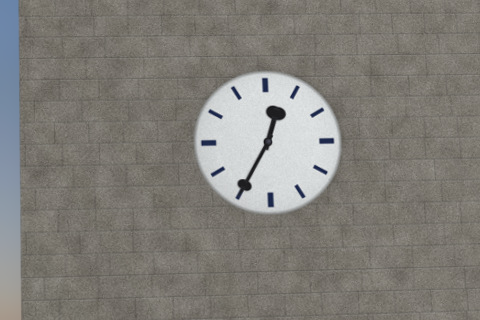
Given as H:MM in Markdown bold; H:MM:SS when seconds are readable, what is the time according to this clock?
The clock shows **12:35**
